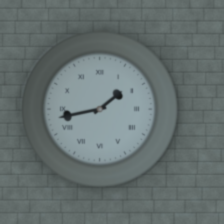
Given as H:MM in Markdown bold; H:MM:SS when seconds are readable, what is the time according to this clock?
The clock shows **1:43**
